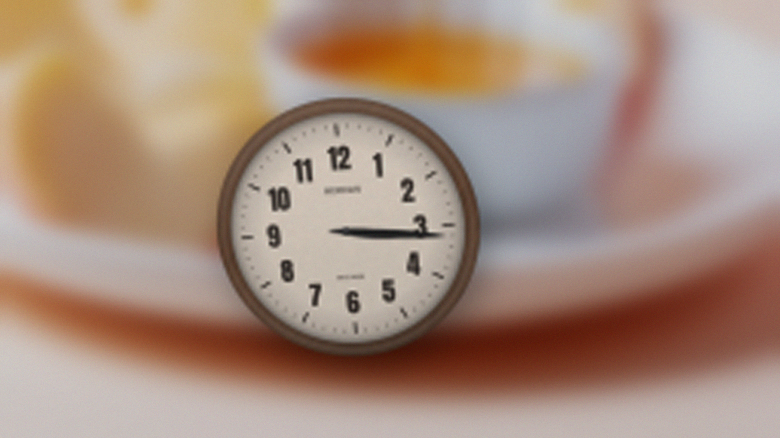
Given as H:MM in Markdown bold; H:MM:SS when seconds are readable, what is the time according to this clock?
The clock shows **3:16**
